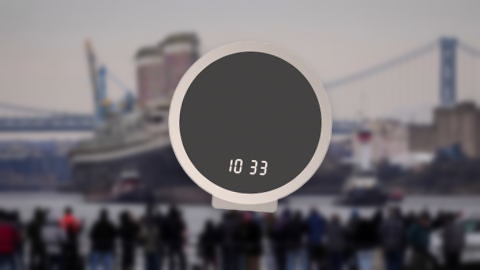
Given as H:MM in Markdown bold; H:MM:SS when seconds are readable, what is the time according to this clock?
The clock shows **10:33**
